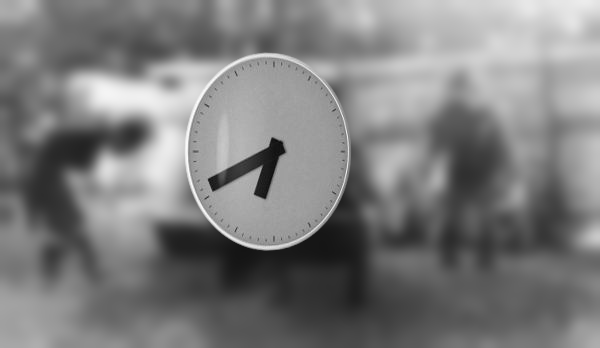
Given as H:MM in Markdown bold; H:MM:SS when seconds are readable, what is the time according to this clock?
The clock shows **6:41**
